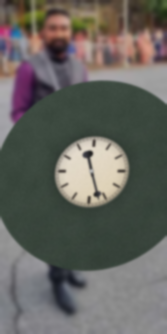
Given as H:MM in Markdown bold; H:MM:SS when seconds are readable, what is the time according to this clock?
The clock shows **11:27**
